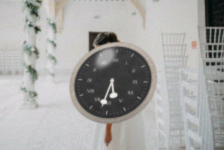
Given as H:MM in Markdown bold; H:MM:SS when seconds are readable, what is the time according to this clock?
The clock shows **5:32**
